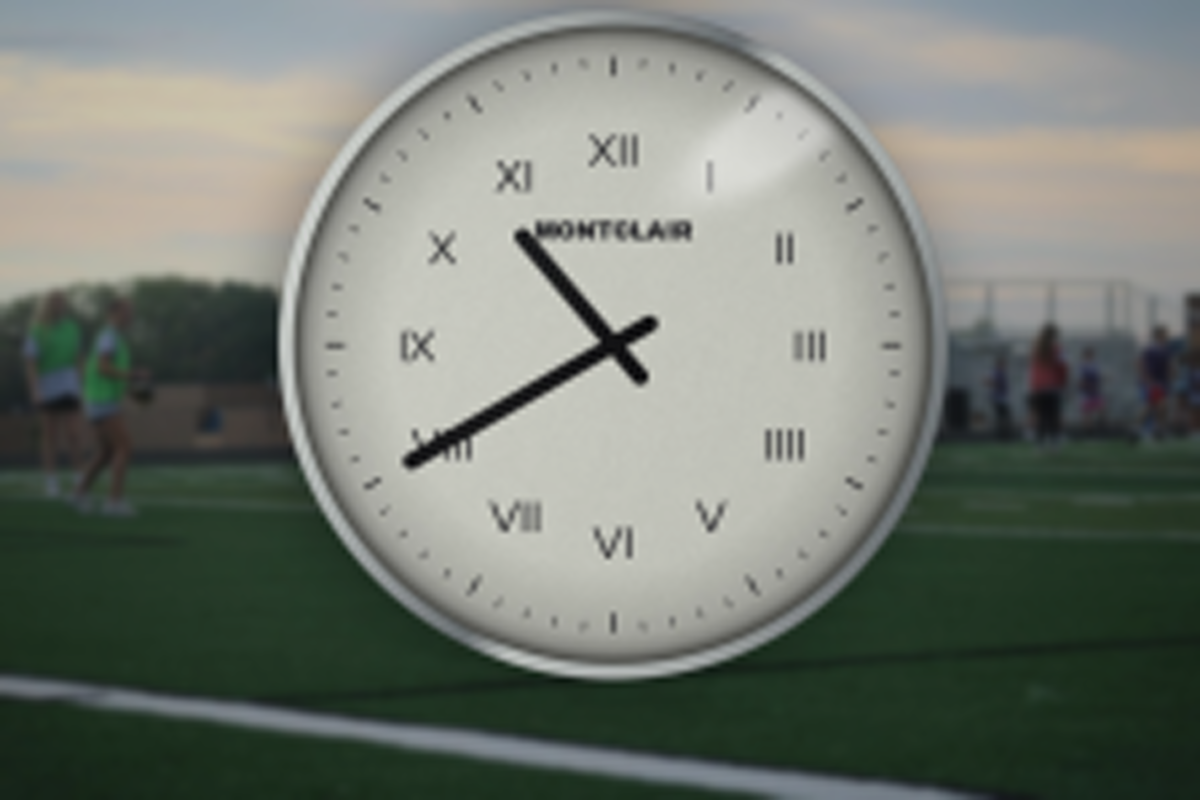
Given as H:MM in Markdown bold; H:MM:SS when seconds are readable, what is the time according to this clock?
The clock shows **10:40**
